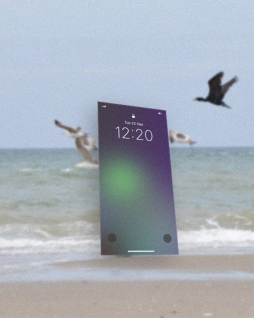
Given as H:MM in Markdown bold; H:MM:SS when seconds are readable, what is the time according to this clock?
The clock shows **12:20**
